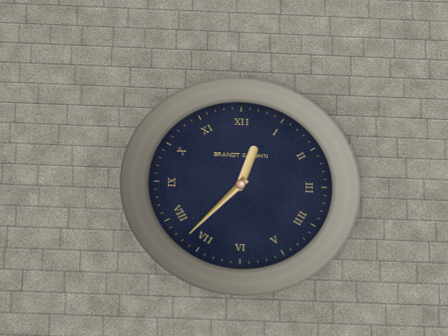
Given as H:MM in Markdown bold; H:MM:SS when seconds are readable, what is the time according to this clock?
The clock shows **12:37**
